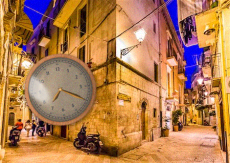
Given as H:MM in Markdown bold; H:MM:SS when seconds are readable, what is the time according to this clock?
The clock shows **7:20**
